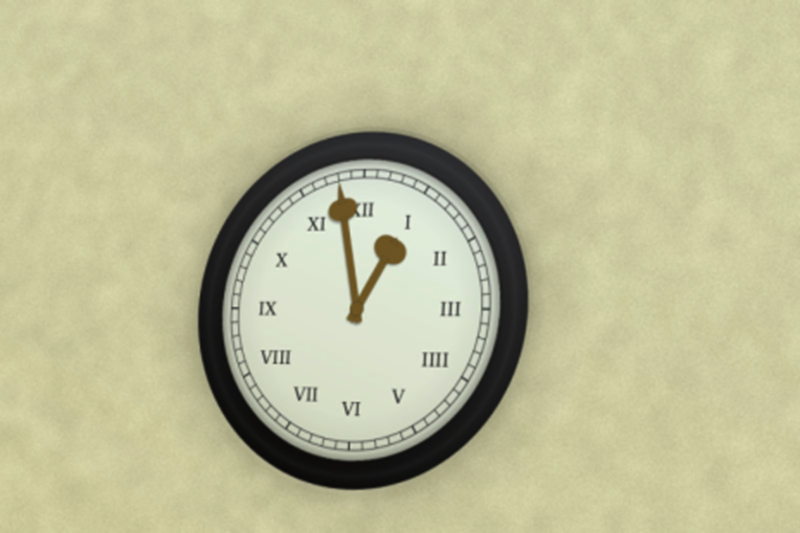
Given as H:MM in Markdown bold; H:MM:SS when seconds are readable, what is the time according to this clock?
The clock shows **12:58**
